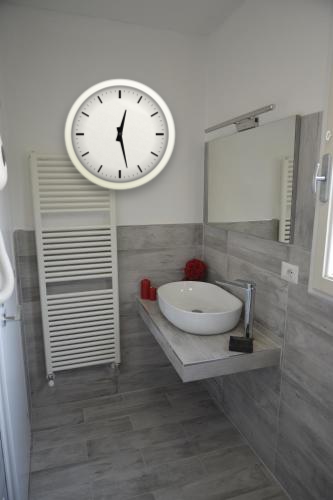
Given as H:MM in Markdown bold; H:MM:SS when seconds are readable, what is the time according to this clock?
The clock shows **12:28**
